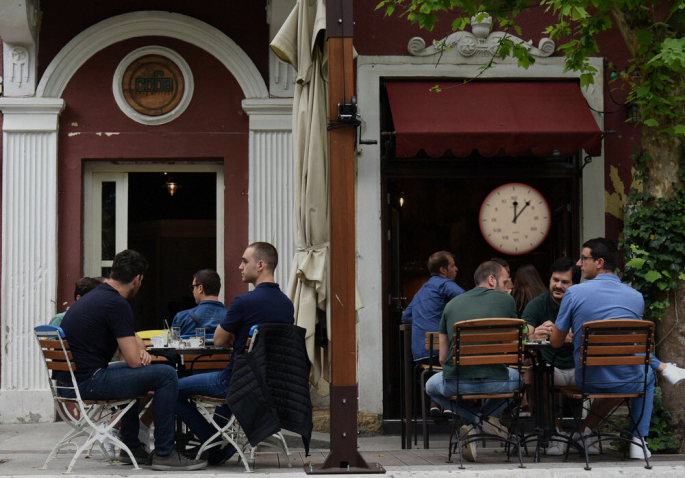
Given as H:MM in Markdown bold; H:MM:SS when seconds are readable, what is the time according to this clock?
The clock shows **12:07**
